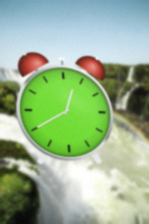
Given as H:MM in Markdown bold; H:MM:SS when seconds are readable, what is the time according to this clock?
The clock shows **12:40**
